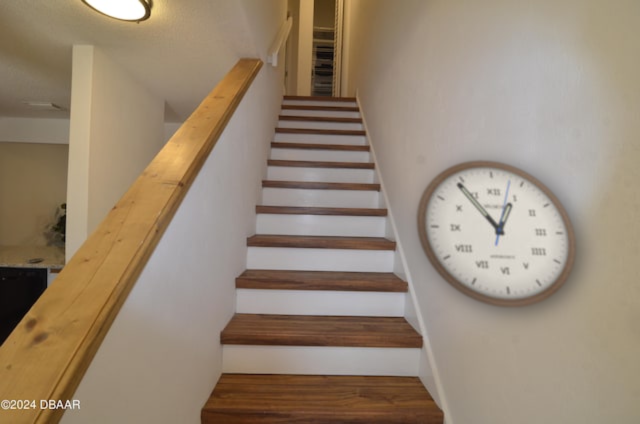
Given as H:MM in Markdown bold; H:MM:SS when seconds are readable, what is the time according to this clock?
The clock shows **12:54:03**
